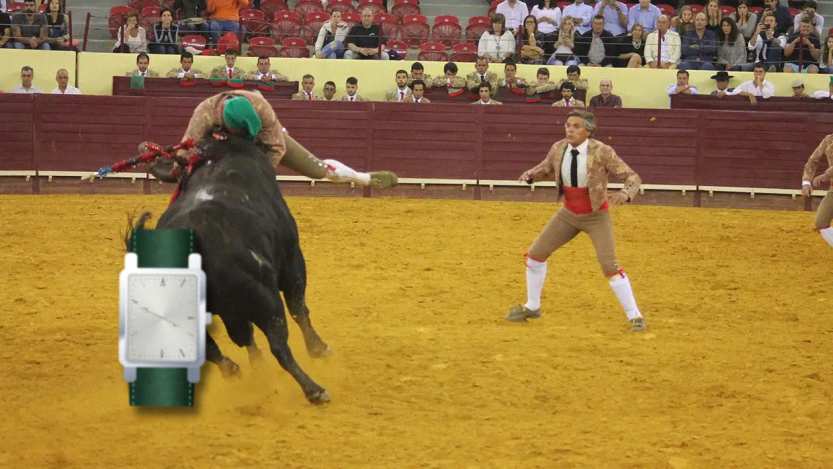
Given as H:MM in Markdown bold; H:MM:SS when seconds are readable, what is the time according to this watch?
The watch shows **3:49**
